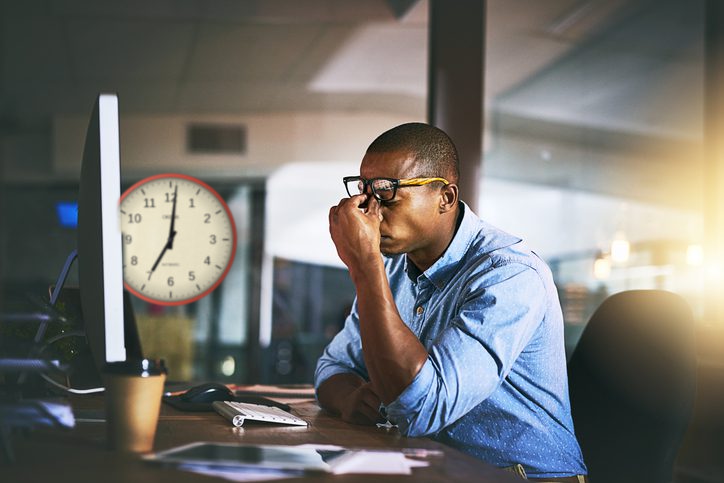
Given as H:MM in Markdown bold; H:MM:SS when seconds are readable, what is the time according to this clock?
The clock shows **7:01**
